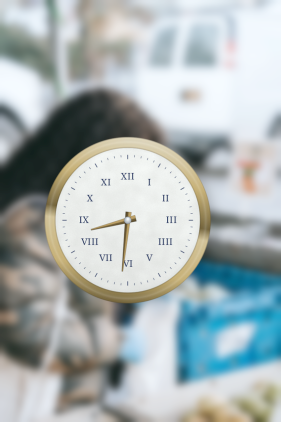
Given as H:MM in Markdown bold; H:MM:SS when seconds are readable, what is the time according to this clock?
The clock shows **8:31**
